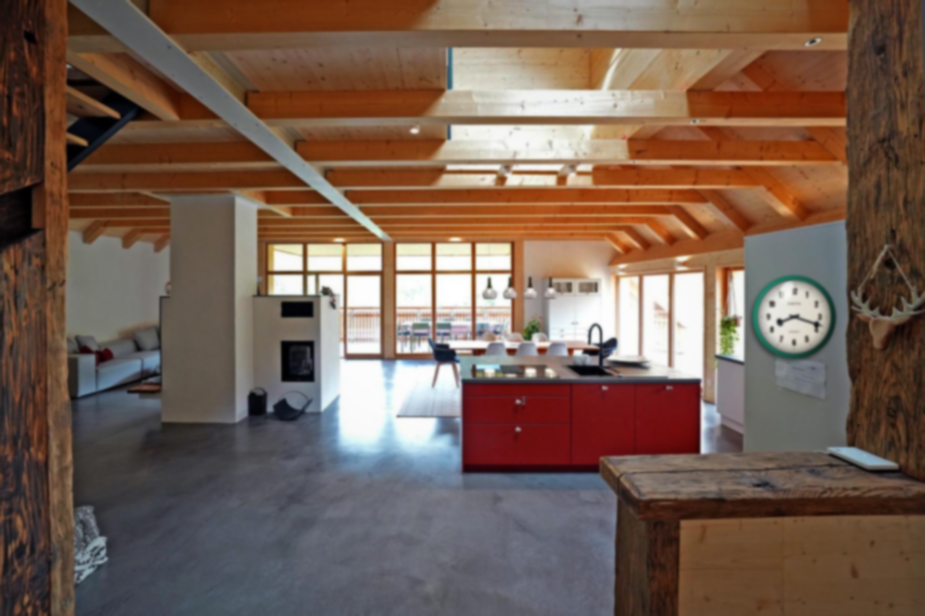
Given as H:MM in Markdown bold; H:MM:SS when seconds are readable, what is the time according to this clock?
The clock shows **8:18**
